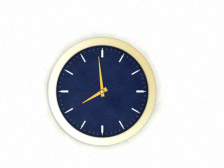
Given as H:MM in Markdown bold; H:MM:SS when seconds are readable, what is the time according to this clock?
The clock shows **7:59**
